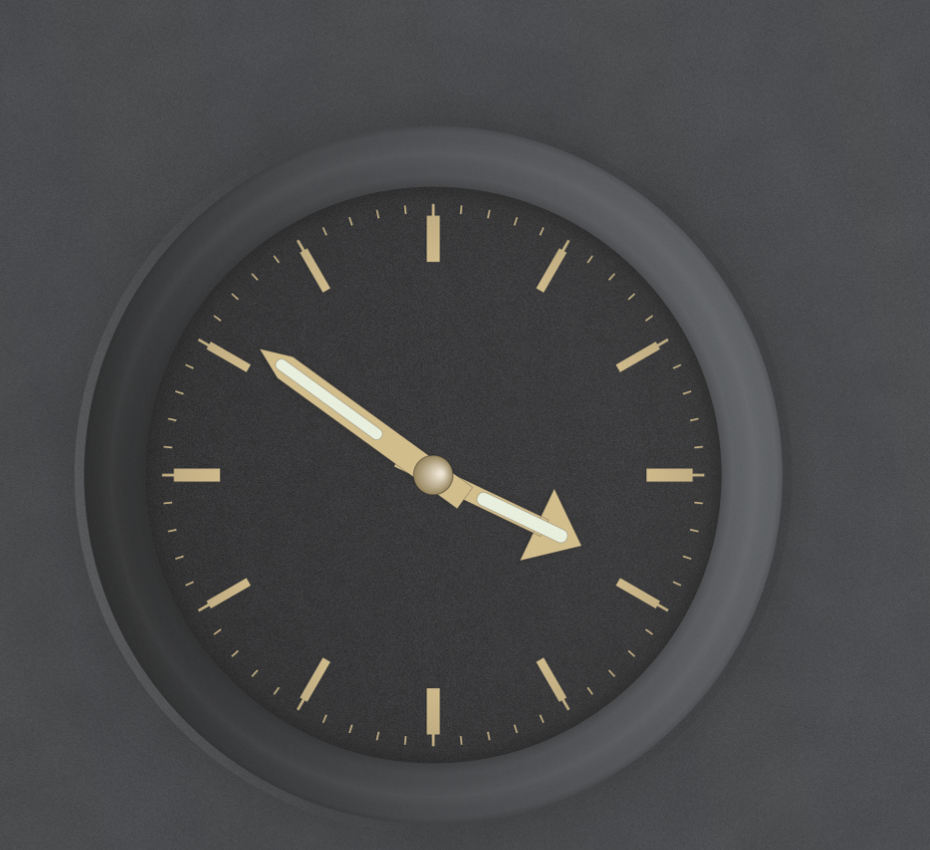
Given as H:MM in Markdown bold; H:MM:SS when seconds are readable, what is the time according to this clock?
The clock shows **3:51**
